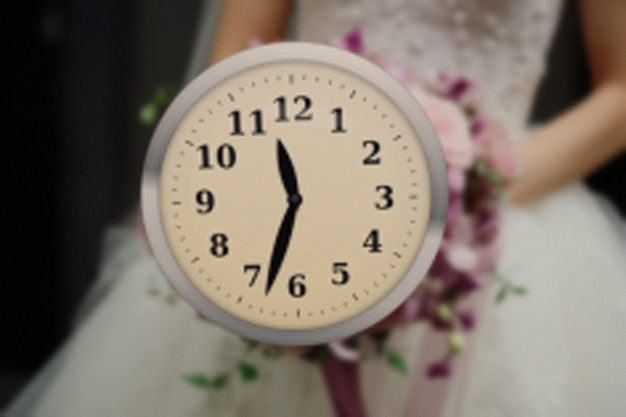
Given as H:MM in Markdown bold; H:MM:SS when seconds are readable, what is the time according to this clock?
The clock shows **11:33**
